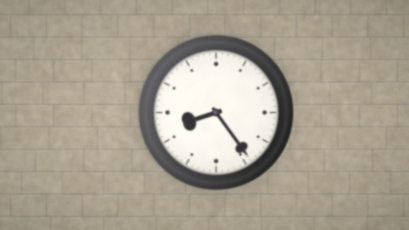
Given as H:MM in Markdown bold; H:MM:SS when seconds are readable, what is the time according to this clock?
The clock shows **8:24**
